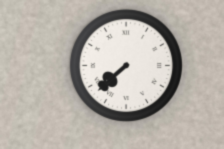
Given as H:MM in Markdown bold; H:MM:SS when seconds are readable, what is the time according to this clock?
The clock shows **7:38**
